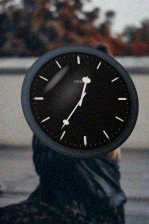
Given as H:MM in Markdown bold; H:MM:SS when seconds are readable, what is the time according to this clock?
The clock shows **12:36**
